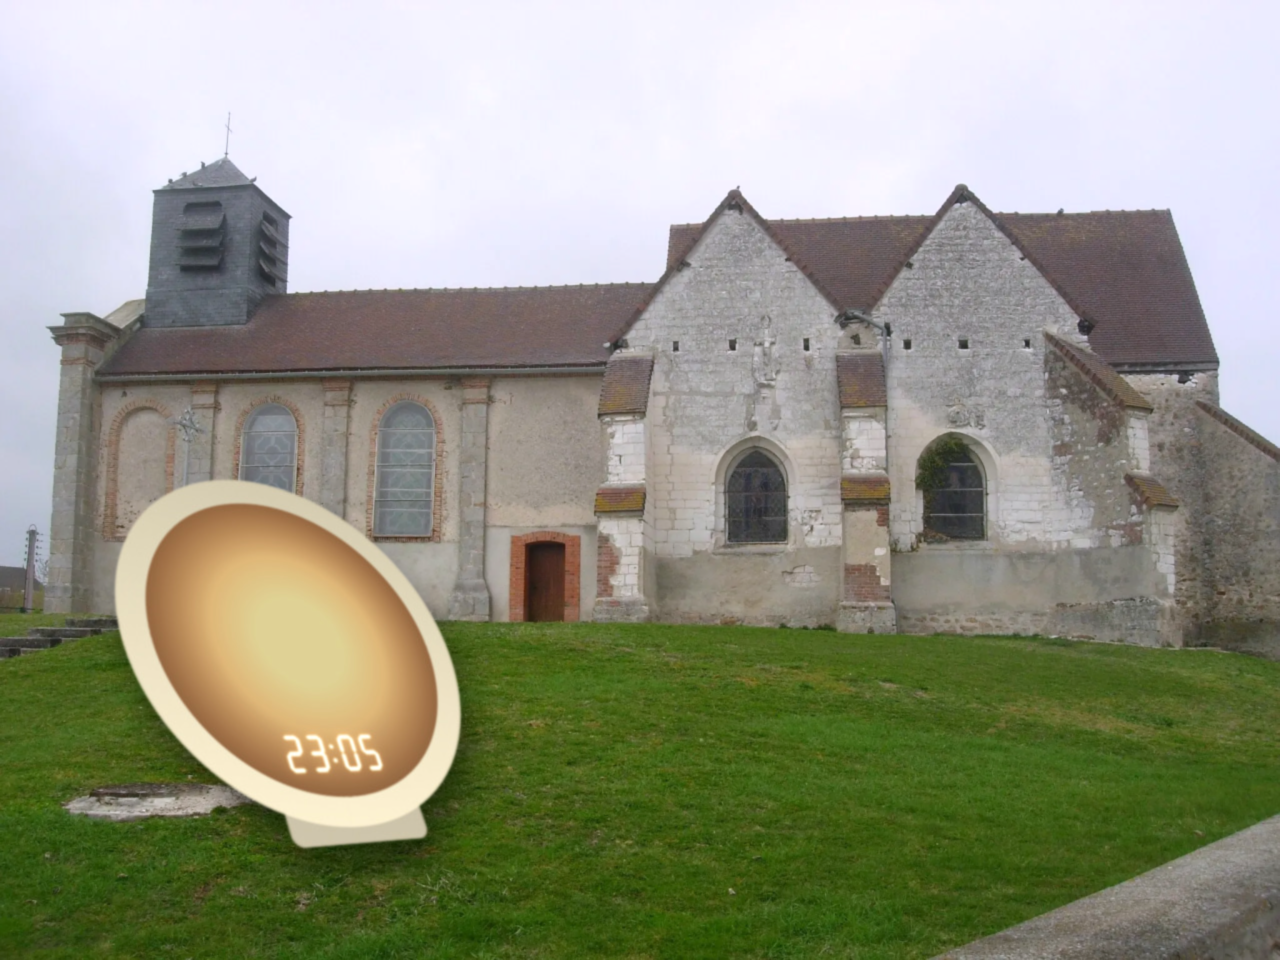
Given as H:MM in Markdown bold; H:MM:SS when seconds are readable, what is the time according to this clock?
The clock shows **23:05**
